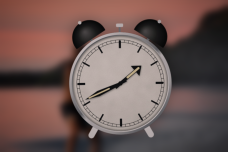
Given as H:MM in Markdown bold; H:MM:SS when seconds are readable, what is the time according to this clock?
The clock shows **1:41**
